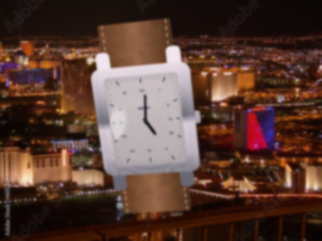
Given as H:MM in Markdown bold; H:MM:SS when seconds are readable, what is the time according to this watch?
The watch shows **5:01**
